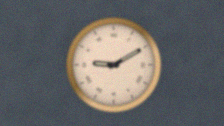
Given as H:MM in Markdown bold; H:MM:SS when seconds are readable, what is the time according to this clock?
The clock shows **9:10**
